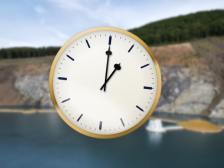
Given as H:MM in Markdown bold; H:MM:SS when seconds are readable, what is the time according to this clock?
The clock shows **1:00**
